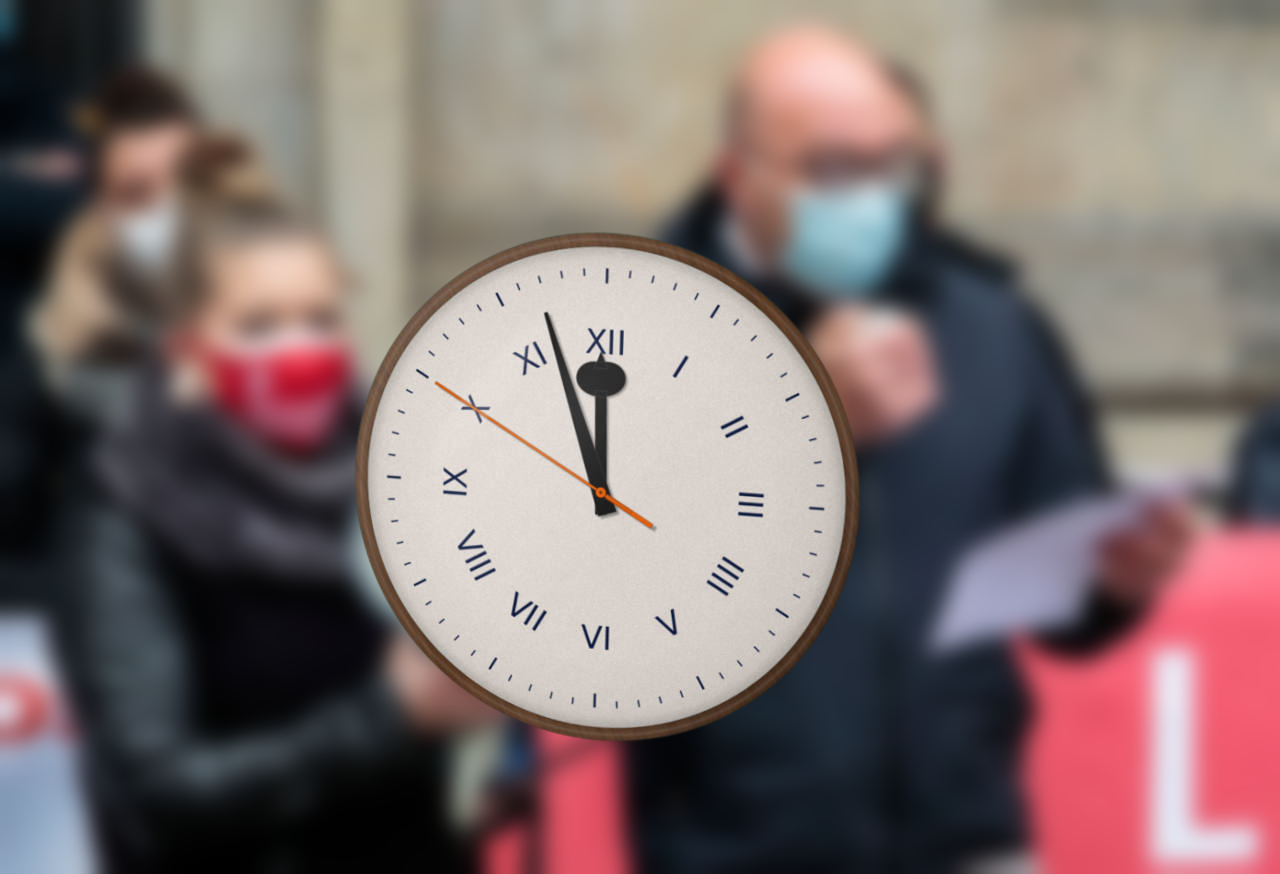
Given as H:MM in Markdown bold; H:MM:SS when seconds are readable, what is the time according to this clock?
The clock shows **11:56:50**
